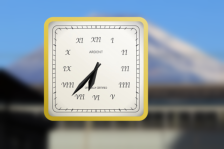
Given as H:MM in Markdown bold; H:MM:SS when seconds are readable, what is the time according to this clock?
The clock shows **6:37**
